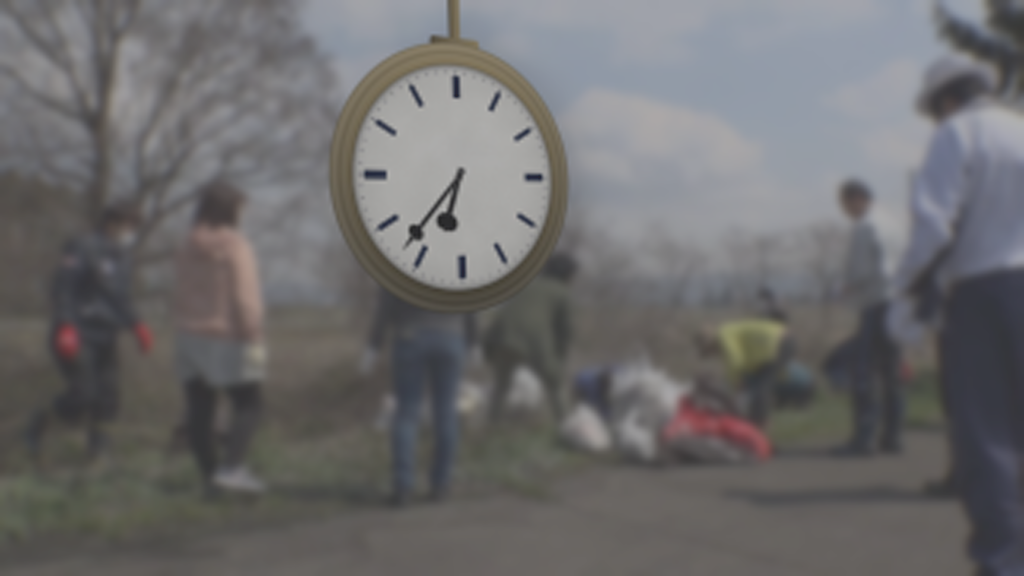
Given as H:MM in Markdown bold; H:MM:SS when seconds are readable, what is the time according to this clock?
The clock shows **6:37**
